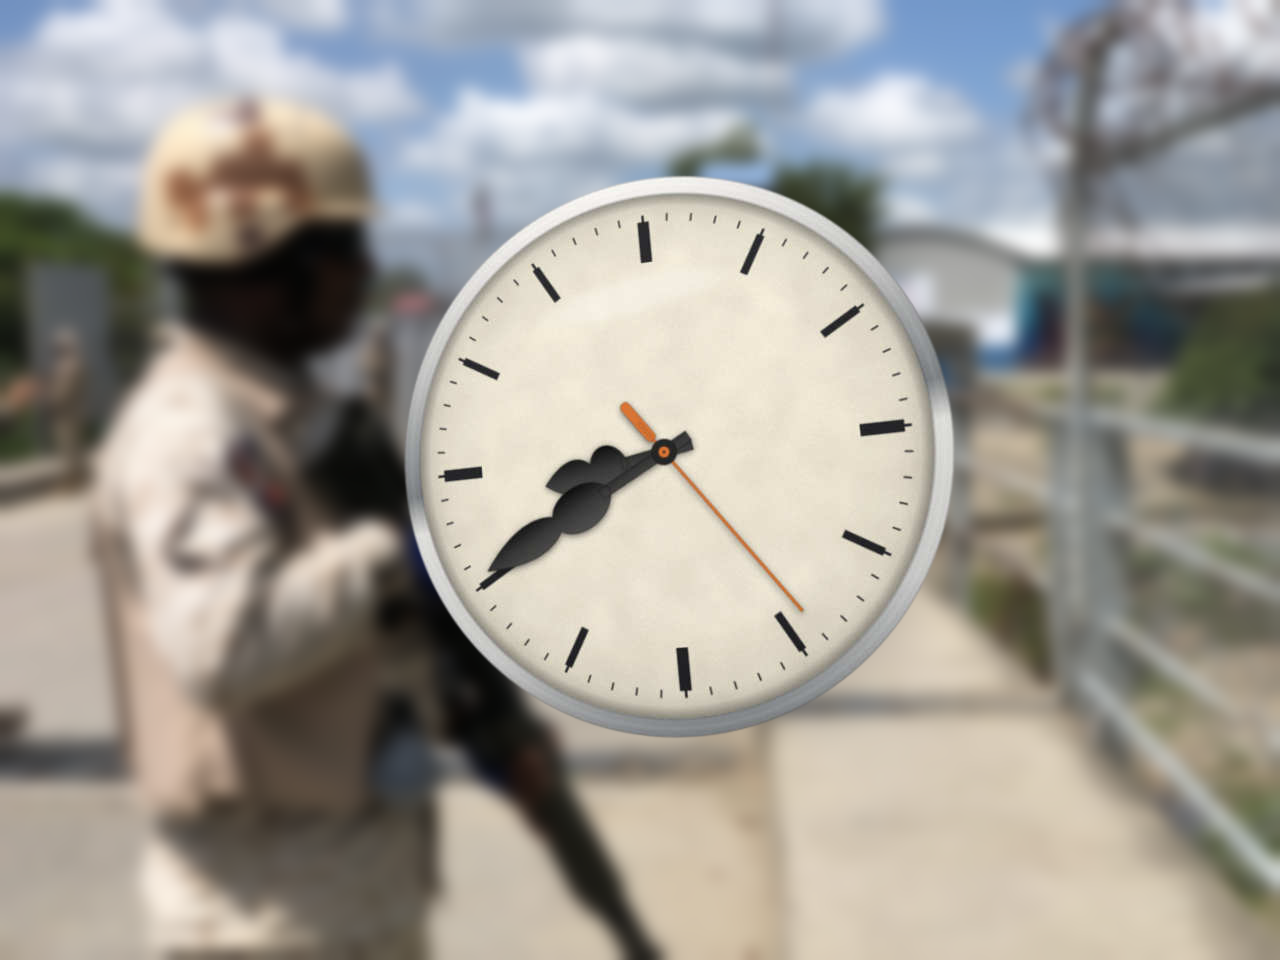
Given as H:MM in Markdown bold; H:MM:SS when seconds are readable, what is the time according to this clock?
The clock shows **8:40:24**
